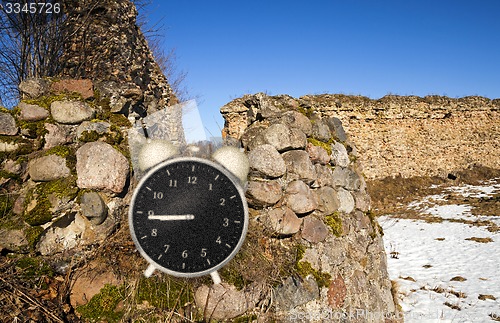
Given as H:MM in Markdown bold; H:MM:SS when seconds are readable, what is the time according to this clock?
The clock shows **8:44**
